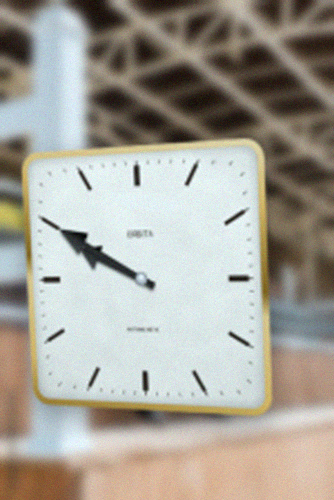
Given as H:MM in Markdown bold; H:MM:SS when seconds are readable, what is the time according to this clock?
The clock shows **9:50**
